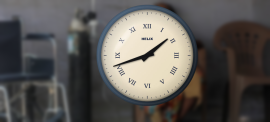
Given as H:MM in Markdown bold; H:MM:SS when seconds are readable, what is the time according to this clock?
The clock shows **1:42**
